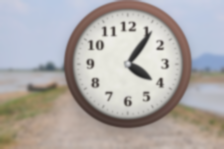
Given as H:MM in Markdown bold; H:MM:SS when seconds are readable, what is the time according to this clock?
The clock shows **4:06**
